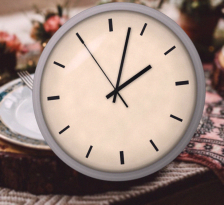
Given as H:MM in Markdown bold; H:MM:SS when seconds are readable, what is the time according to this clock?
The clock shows **2:02:55**
